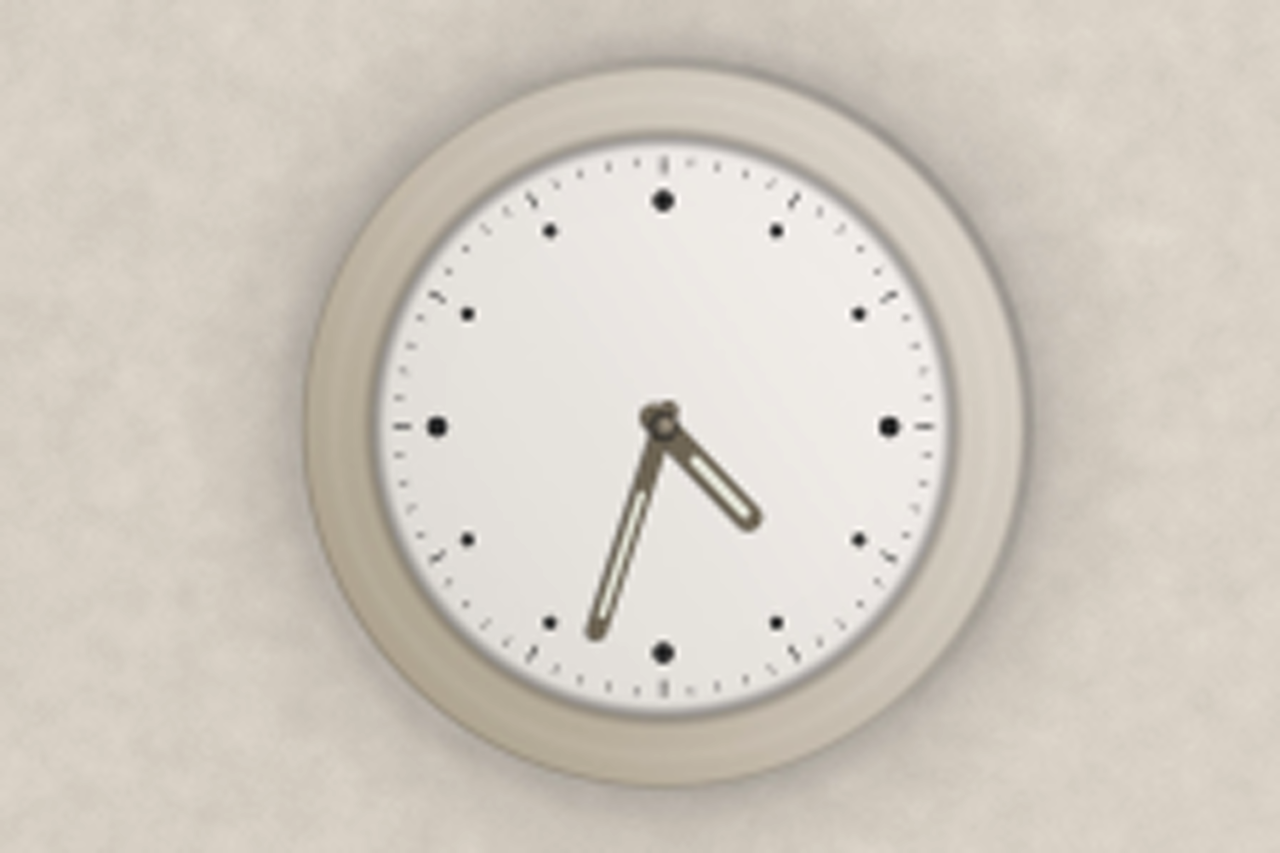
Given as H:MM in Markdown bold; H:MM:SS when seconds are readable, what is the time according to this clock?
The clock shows **4:33**
